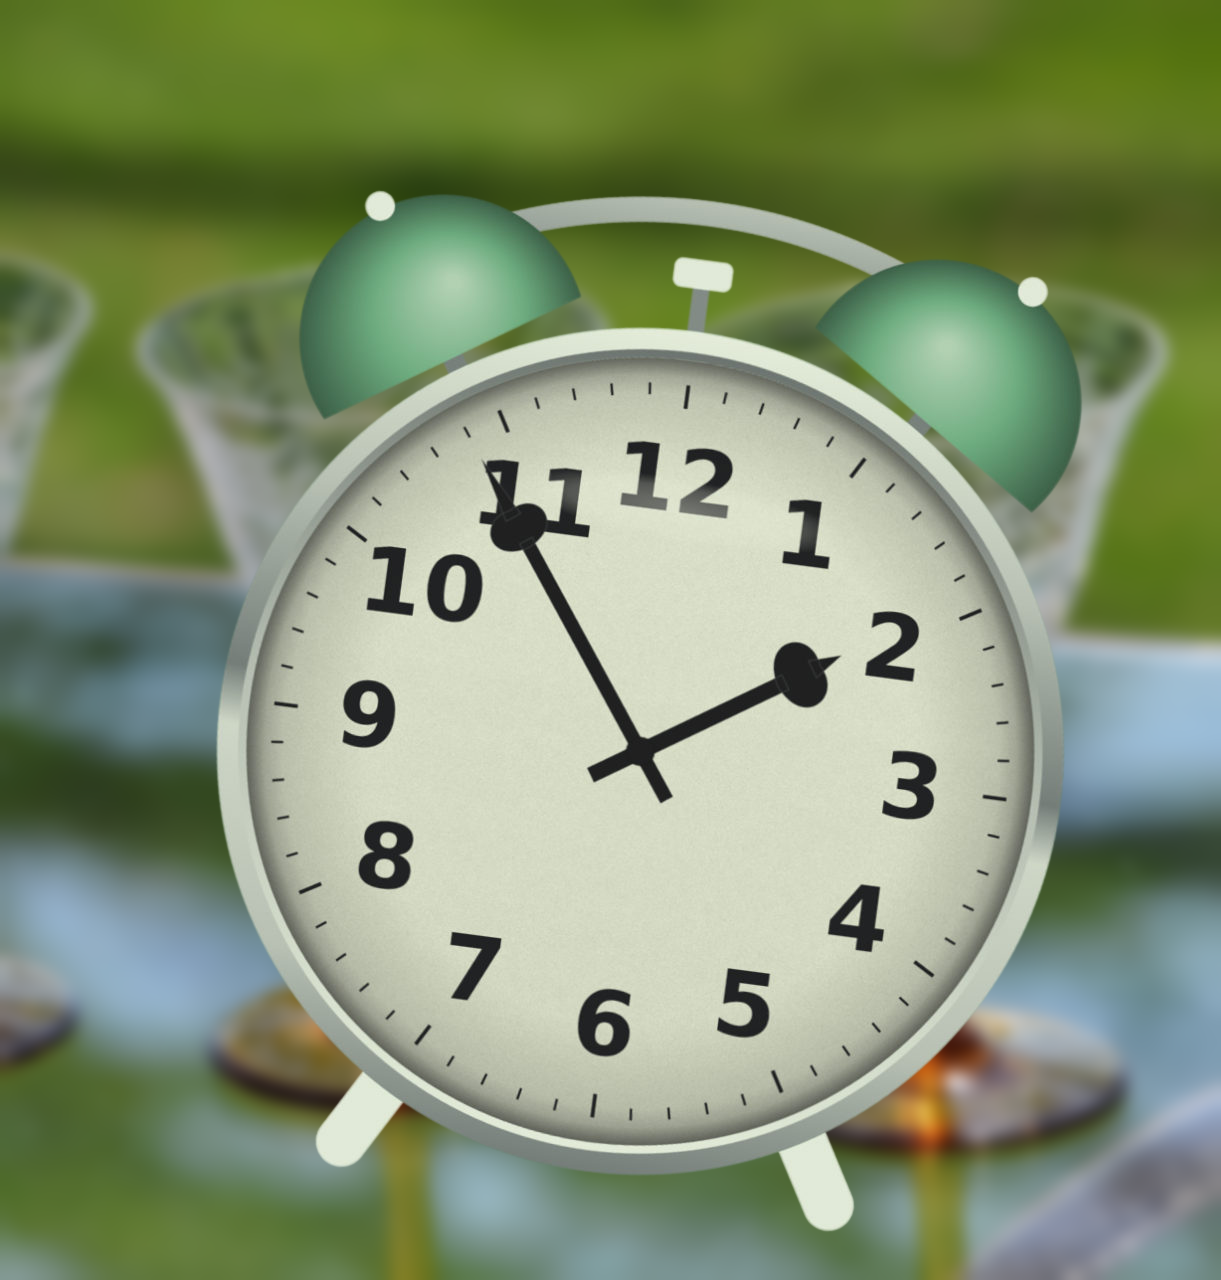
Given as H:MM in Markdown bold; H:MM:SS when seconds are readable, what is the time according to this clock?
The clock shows **1:54**
